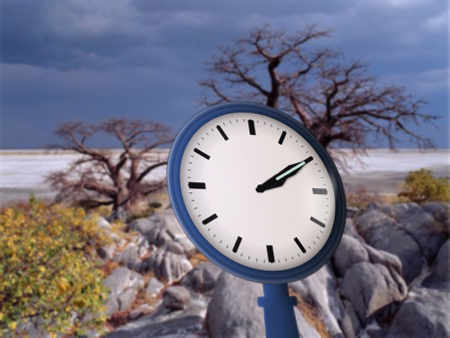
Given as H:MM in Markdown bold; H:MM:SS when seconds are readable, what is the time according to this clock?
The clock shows **2:10**
